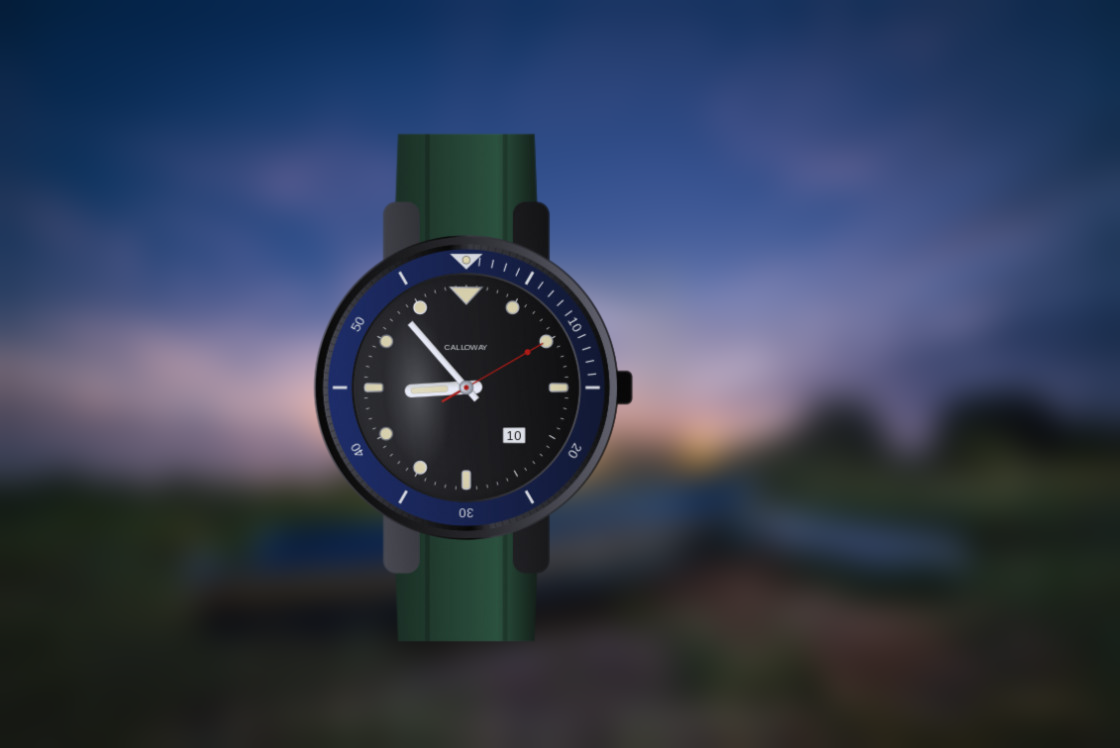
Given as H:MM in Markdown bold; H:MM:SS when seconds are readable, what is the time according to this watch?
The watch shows **8:53:10**
